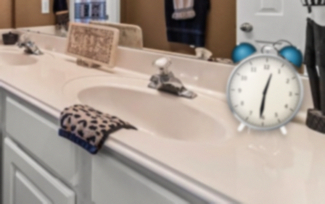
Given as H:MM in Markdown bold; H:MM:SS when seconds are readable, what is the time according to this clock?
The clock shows **12:31**
